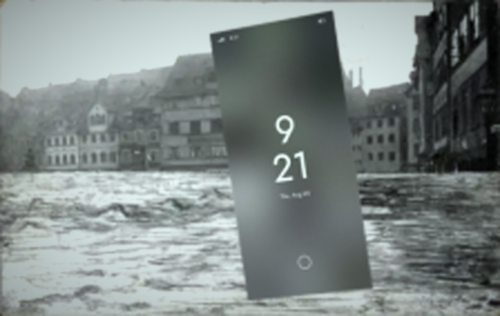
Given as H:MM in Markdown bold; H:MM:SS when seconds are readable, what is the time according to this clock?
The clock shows **9:21**
